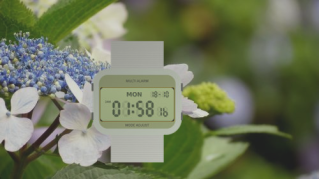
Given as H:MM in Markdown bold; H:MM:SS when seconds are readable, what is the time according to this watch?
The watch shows **1:58:16**
